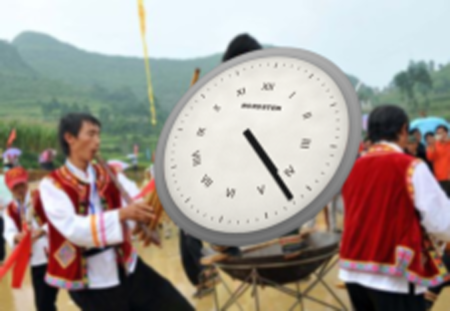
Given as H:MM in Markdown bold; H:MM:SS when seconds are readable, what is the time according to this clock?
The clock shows **4:22**
